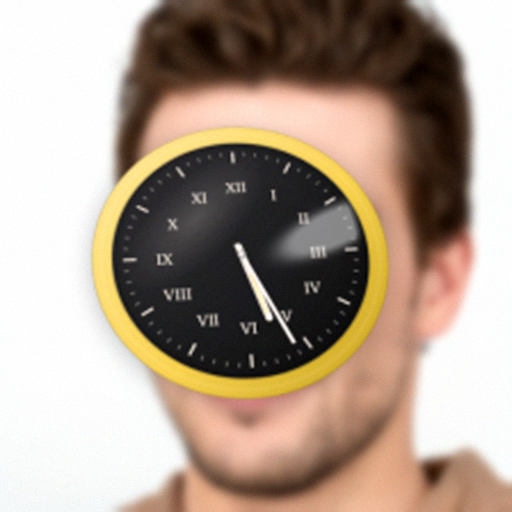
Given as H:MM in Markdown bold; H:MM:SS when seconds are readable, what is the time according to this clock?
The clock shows **5:26**
